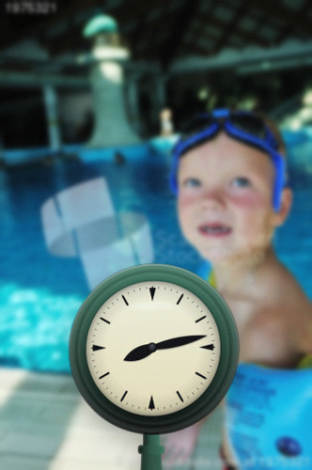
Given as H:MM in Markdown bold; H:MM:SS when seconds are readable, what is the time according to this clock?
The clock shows **8:13**
